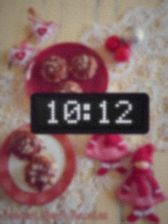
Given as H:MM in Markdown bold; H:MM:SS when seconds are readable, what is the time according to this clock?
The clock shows **10:12**
